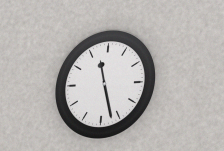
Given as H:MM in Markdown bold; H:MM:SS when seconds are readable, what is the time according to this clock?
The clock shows **11:27**
